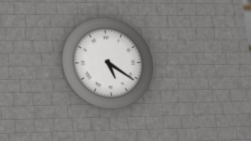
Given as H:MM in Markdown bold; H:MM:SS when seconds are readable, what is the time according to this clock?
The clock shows **5:21**
